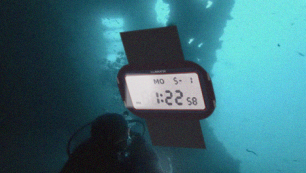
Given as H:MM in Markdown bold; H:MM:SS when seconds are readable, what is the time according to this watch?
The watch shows **1:22:58**
